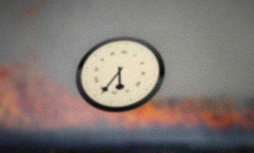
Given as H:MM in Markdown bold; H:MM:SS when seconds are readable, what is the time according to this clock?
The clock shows **5:34**
